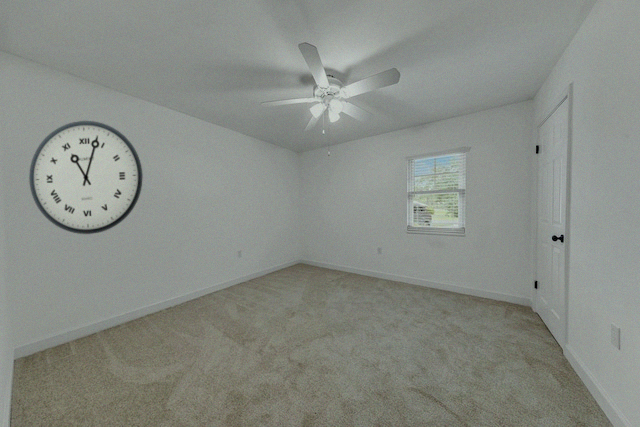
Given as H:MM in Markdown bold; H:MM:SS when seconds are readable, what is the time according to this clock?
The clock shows **11:03**
